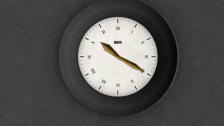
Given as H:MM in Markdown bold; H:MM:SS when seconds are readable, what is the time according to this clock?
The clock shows **10:20**
